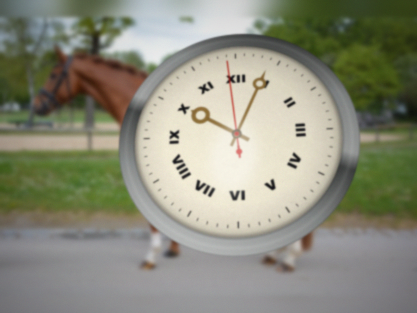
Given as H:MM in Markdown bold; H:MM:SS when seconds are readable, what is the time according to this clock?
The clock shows **10:03:59**
